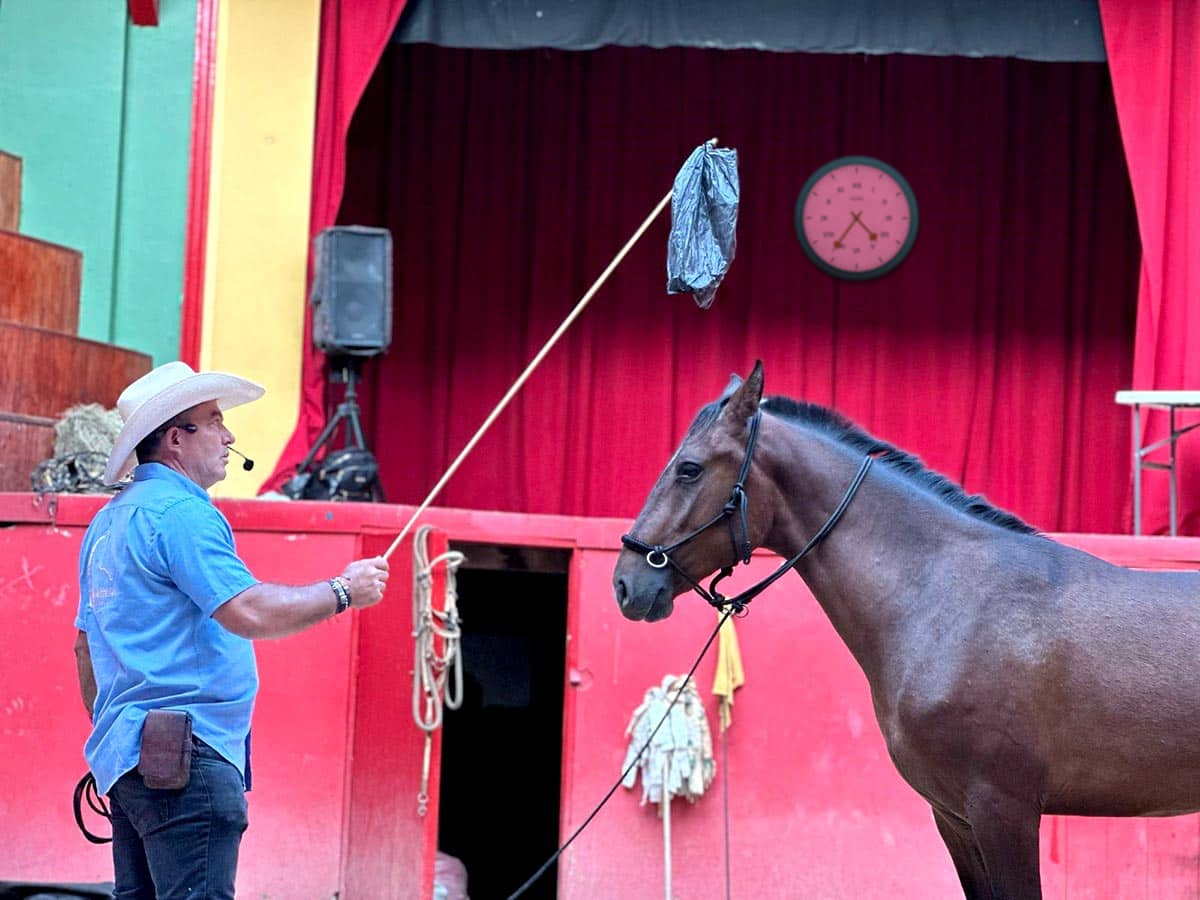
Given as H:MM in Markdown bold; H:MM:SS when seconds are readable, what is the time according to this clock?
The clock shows **4:36**
